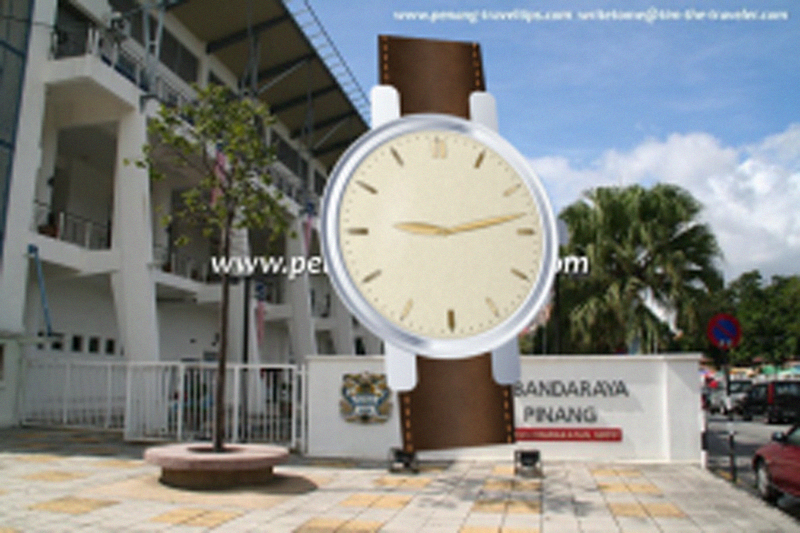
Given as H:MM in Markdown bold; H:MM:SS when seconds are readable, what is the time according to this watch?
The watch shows **9:13**
